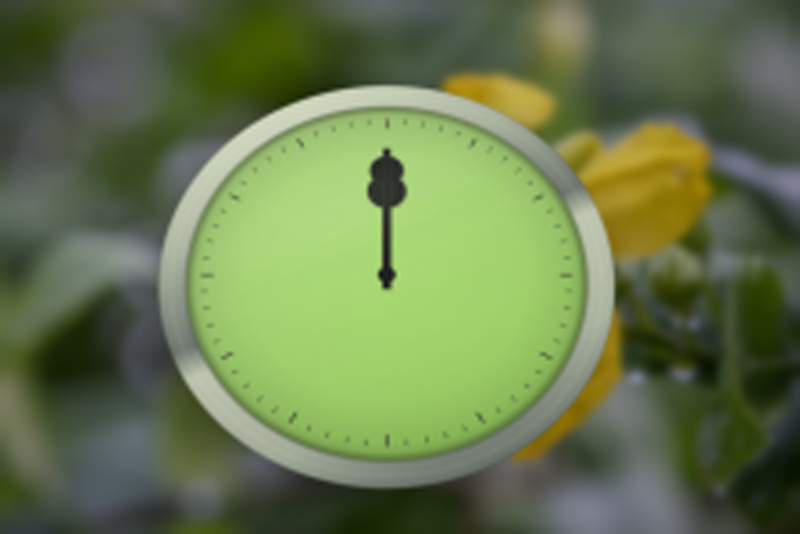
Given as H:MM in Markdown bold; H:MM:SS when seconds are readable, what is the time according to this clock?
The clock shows **12:00**
